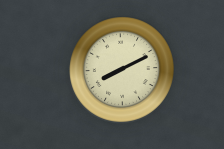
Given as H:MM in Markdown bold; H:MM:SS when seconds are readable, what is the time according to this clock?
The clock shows **8:11**
